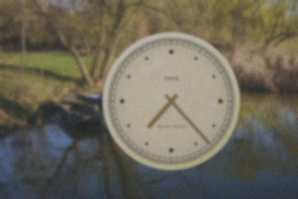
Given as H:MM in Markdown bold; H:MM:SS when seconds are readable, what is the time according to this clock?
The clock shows **7:23**
